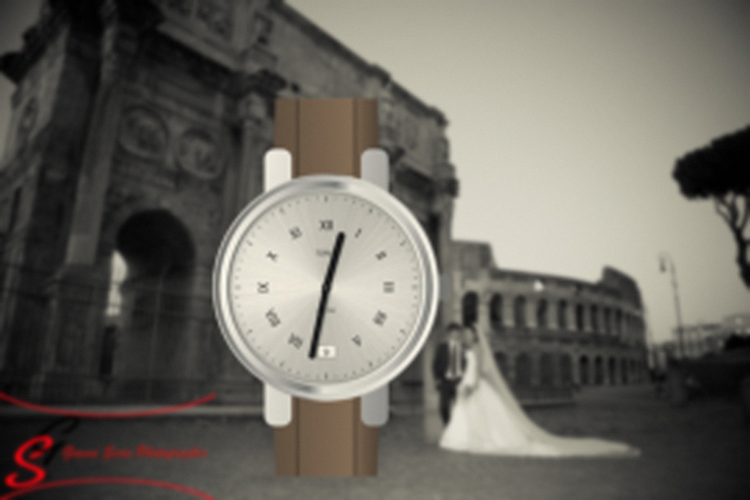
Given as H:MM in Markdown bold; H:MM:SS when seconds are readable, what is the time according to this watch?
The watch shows **12:32**
